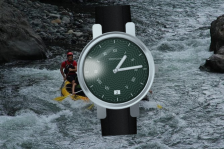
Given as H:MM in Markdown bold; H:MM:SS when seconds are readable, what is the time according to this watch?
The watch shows **1:14**
